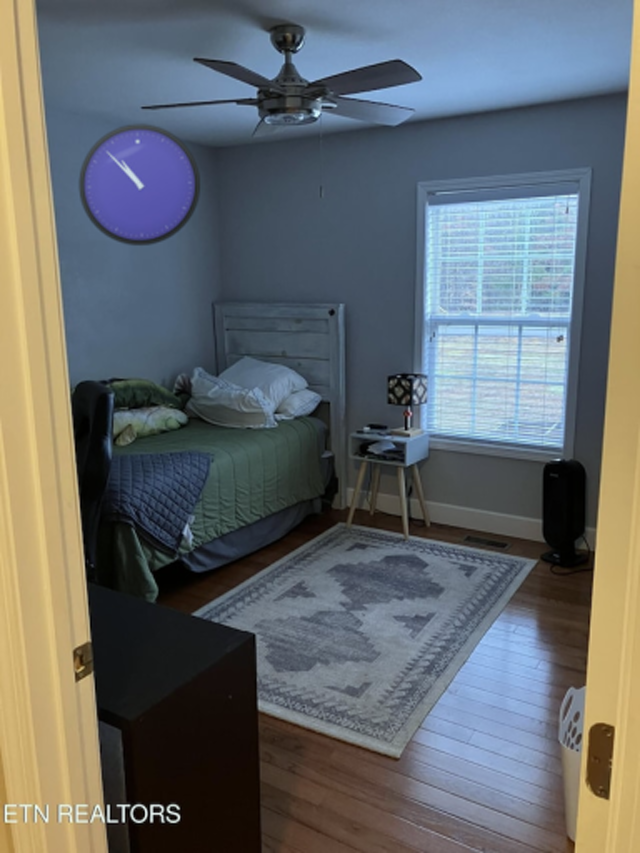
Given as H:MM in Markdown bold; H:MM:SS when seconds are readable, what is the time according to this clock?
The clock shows **10:53**
